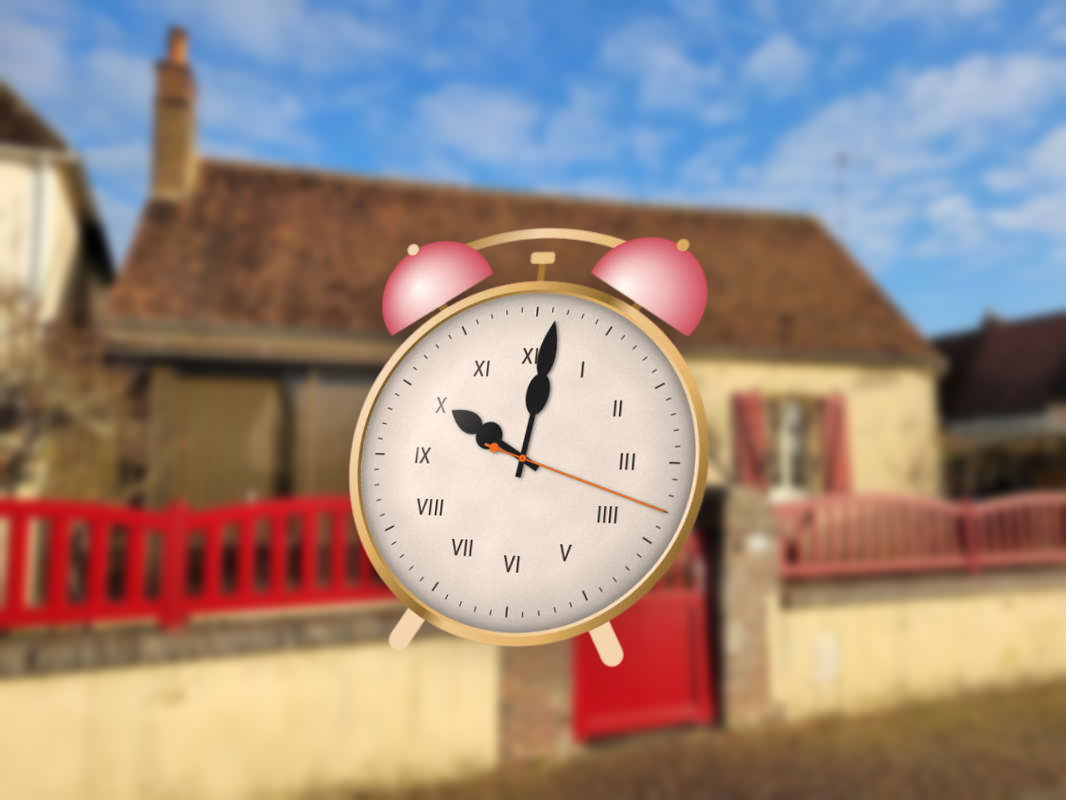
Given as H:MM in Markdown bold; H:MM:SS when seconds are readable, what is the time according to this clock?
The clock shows **10:01:18**
